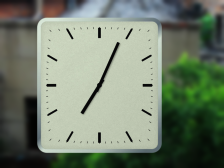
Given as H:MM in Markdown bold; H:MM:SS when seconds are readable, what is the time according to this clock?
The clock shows **7:04**
